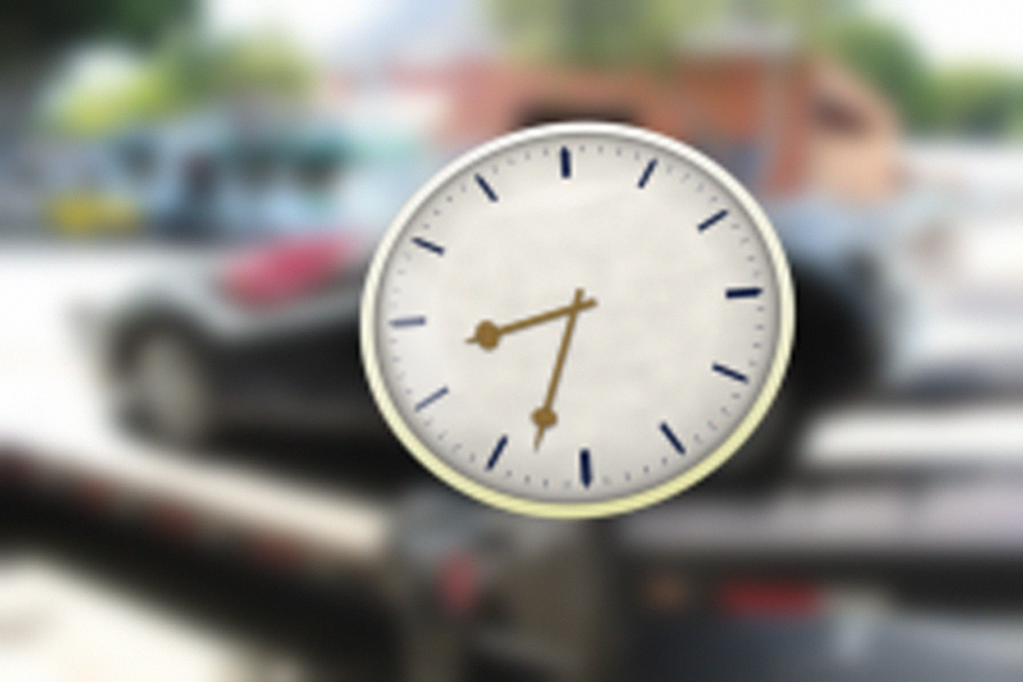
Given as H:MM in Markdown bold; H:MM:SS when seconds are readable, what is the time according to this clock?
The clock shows **8:33**
